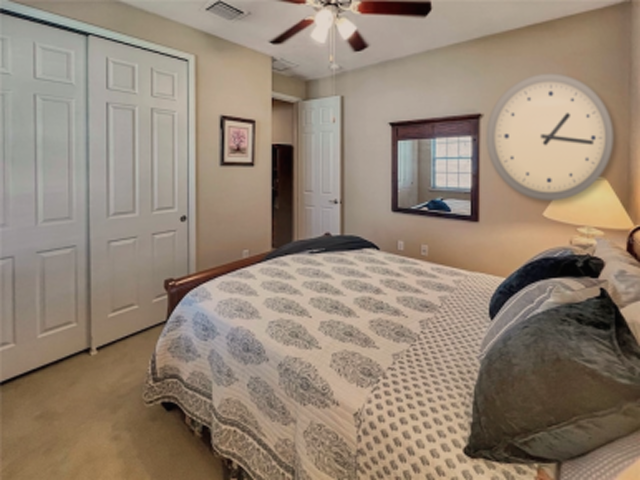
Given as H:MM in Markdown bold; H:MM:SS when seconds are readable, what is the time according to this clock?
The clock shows **1:16**
